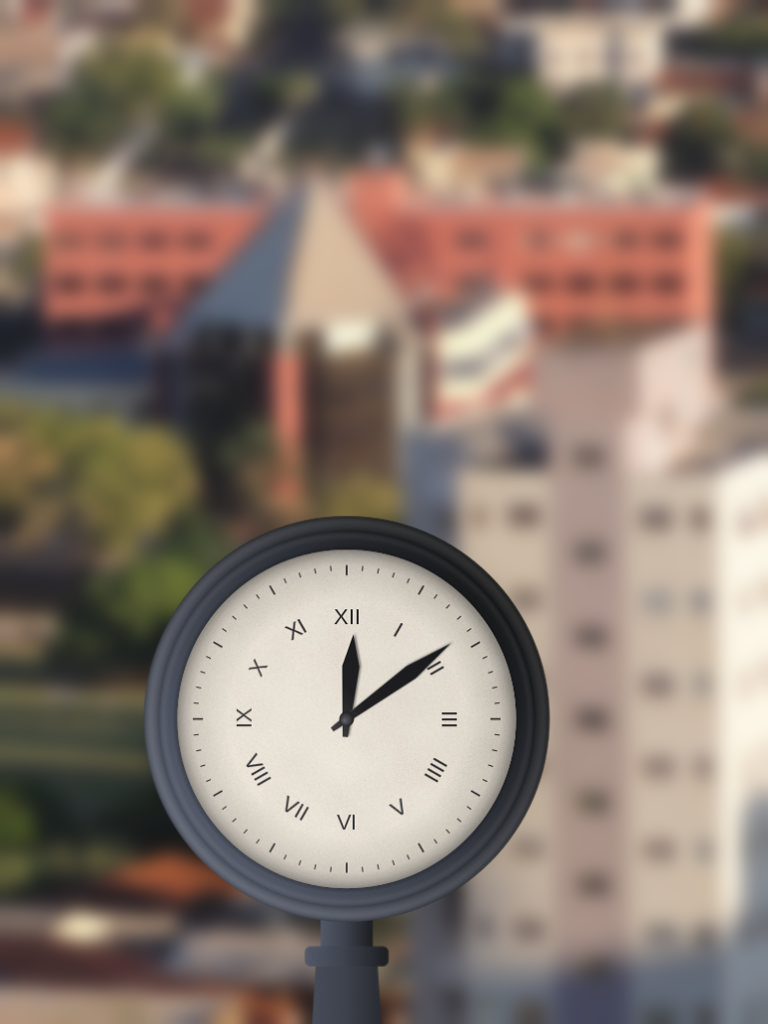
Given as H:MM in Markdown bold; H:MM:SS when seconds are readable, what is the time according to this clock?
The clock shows **12:09**
